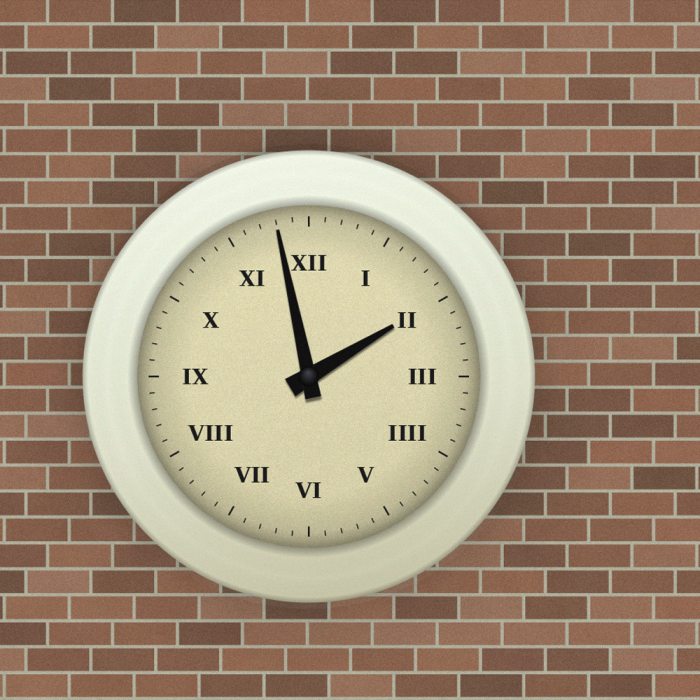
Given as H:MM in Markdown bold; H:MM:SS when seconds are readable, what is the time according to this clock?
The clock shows **1:58**
